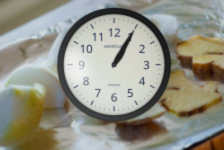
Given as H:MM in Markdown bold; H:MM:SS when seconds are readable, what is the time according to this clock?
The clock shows **1:05**
